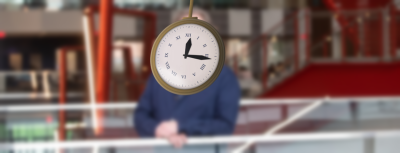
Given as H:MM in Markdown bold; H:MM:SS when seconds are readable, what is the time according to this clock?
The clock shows **12:16**
